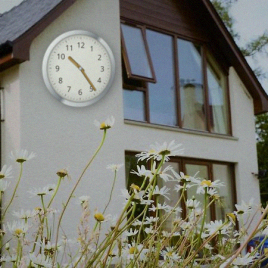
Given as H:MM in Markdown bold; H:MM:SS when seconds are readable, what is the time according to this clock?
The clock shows **10:24**
